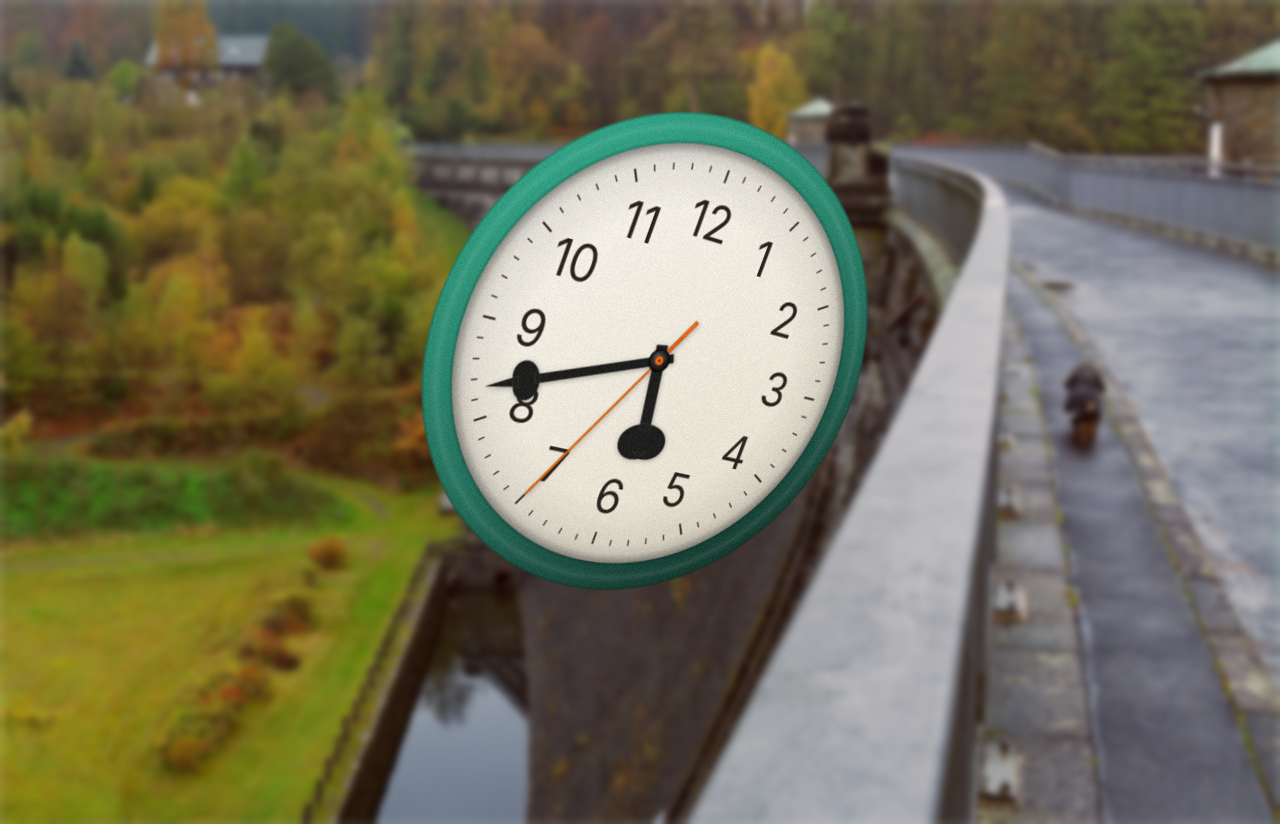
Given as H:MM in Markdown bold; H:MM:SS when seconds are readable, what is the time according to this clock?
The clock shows **5:41:35**
